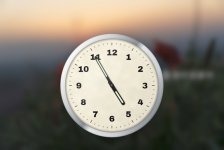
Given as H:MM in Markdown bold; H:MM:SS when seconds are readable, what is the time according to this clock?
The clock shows **4:55**
